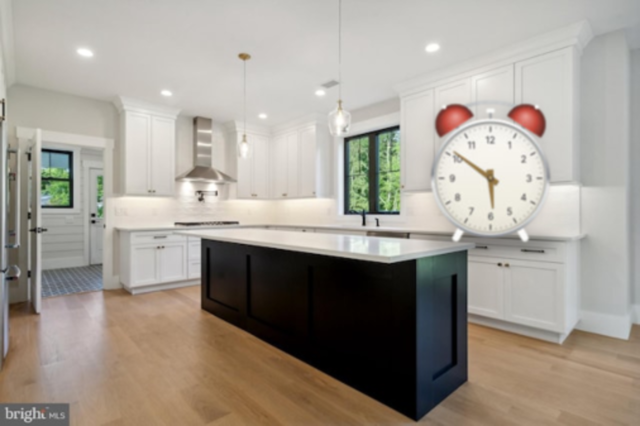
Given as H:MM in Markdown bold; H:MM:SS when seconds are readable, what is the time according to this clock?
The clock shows **5:51**
